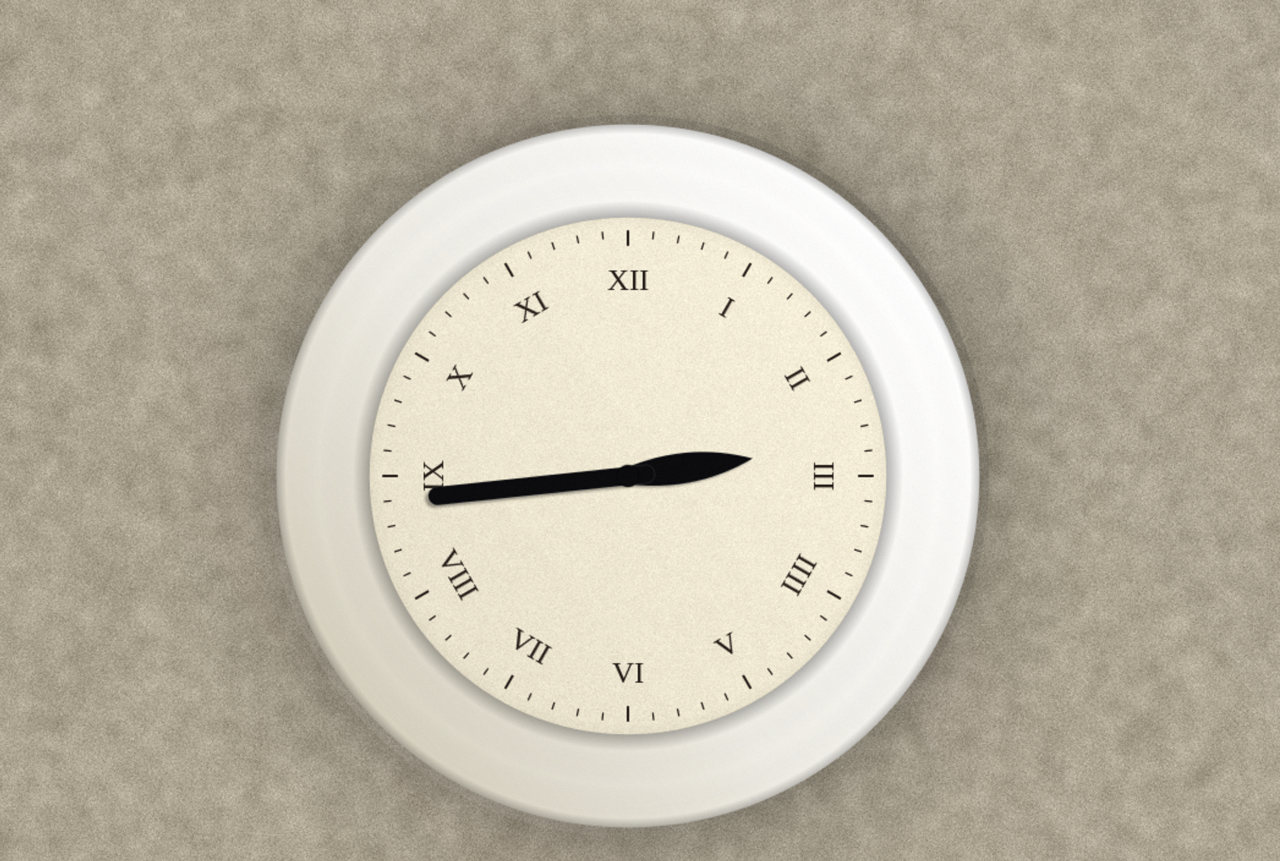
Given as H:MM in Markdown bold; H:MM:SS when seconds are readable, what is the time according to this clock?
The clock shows **2:44**
